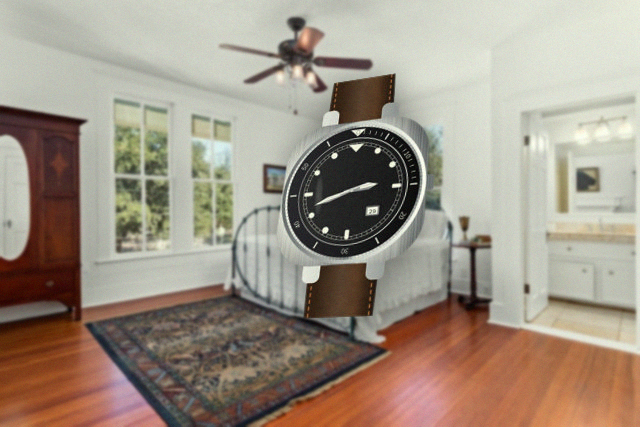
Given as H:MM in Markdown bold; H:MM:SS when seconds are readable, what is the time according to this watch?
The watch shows **2:42**
